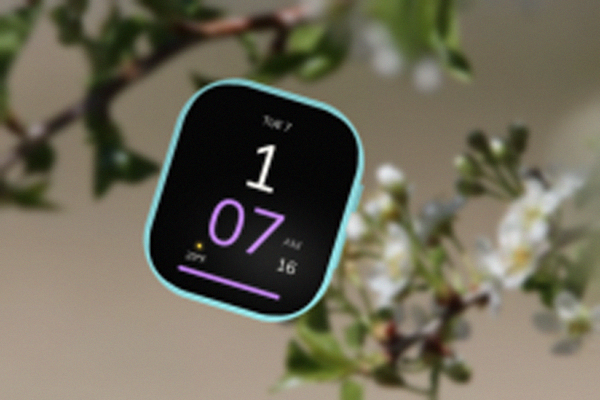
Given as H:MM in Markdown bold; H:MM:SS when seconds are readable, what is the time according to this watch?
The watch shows **1:07**
